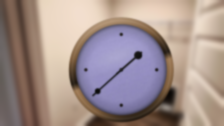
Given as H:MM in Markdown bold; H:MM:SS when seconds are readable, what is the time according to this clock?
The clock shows **1:38**
